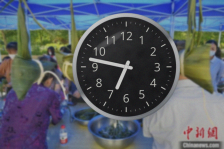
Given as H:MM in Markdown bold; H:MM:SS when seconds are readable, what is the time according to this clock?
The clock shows **6:47**
